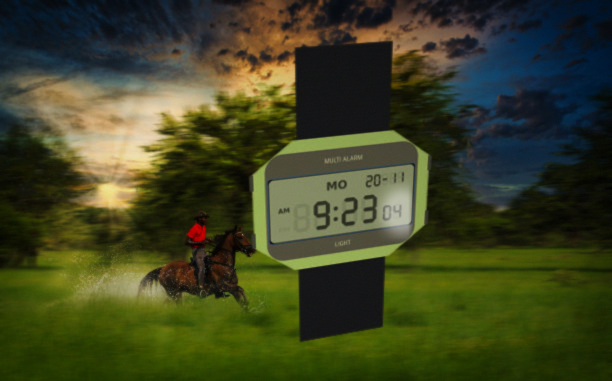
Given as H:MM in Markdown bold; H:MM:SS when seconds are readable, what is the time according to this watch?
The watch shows **9:23:04**
